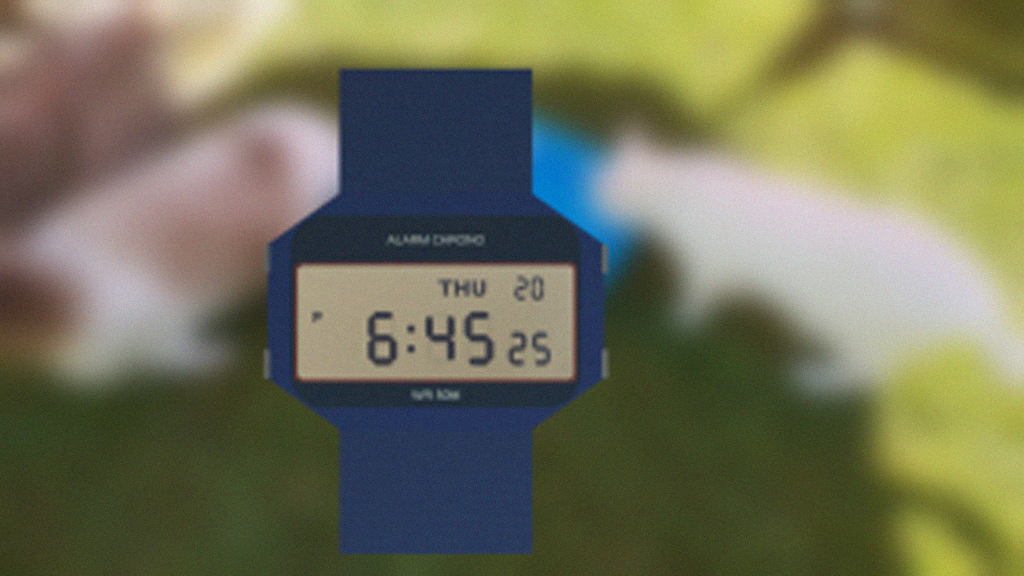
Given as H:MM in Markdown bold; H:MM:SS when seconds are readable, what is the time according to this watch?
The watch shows **6:45:25**
